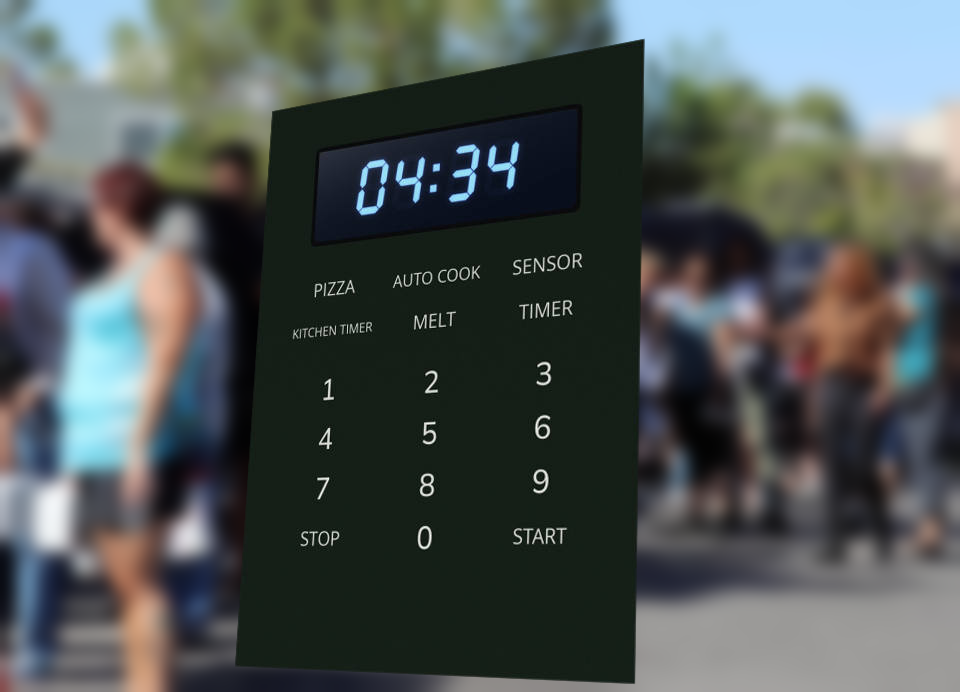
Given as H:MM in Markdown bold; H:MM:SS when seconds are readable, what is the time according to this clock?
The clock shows **4:34**
